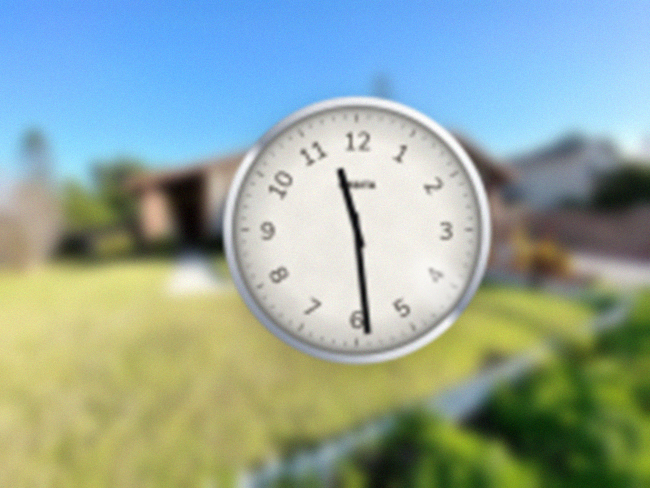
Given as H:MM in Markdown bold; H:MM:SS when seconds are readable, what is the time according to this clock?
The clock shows **11:29**
